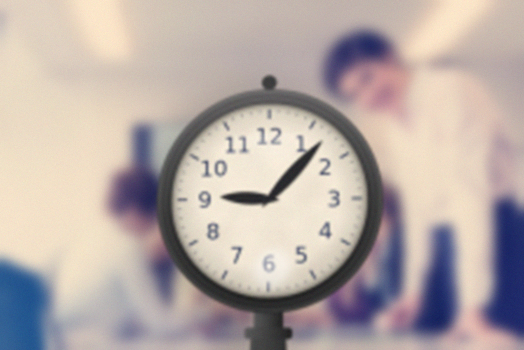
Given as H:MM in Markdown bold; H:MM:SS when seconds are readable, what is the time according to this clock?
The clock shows **9:07**
